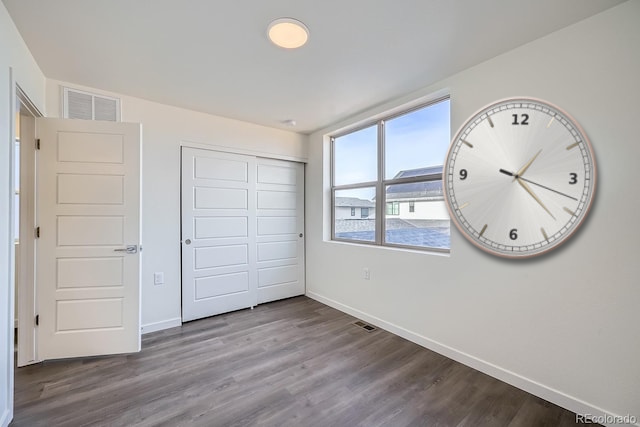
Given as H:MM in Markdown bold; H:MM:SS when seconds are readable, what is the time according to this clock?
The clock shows **1:22:18**
